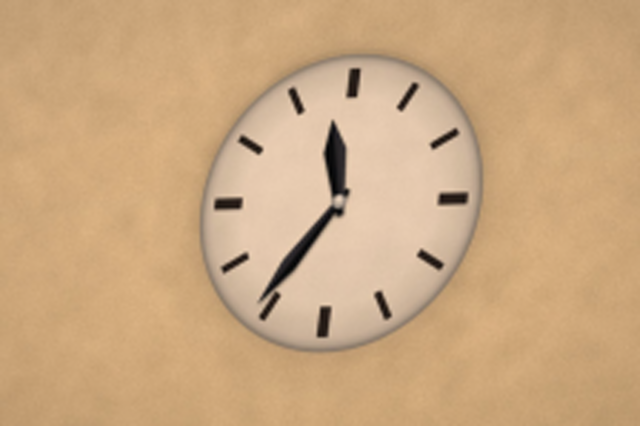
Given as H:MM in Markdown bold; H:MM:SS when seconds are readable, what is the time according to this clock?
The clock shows **11:36**
